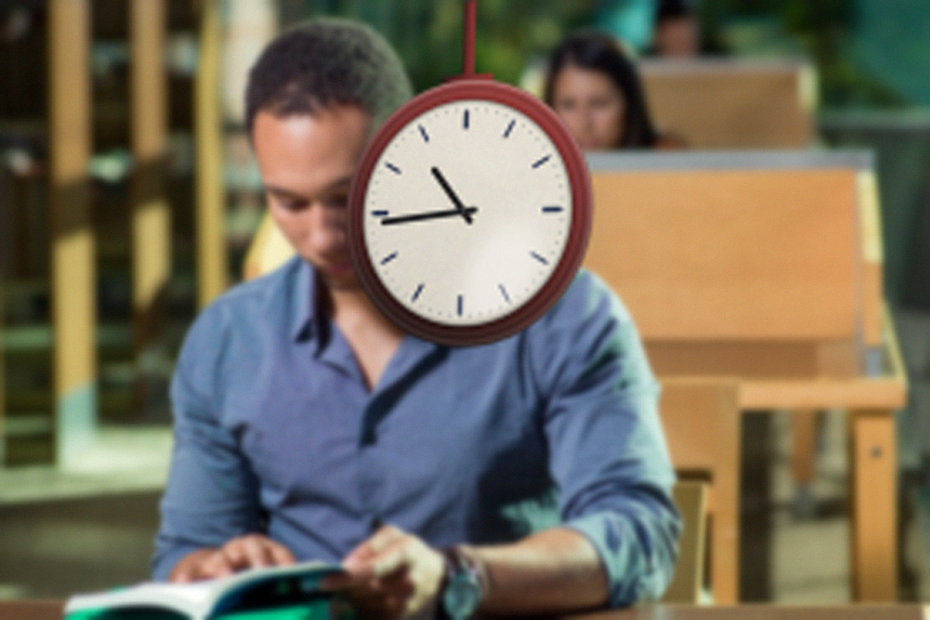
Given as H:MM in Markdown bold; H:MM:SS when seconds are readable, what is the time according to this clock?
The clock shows **10:44**
